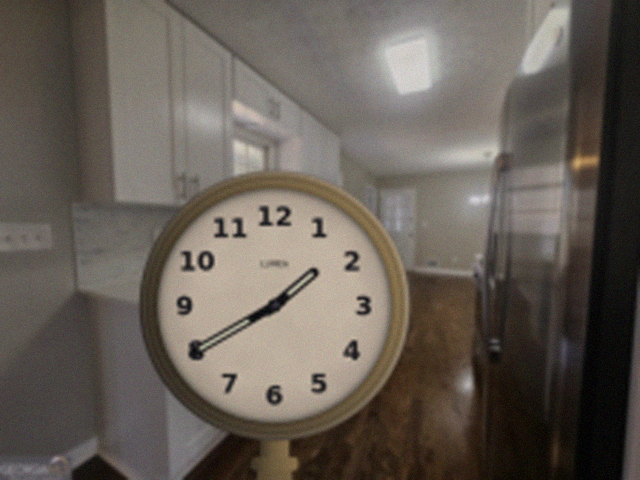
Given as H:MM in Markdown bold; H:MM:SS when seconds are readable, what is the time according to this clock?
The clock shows **1:40**
